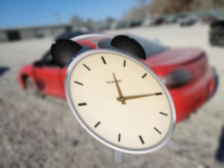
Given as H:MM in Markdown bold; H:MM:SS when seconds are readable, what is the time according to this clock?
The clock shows **12:15**
